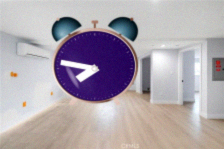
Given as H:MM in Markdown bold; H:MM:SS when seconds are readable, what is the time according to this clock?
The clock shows **7:47**
